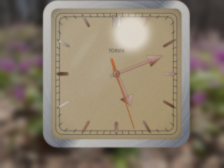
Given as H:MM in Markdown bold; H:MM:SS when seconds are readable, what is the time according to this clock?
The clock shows **5:11:27**
